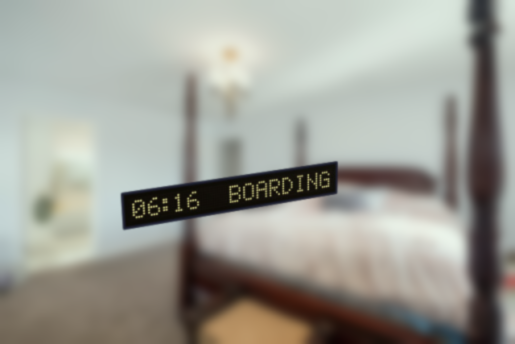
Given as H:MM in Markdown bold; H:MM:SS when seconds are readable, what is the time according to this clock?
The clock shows **6:16**
